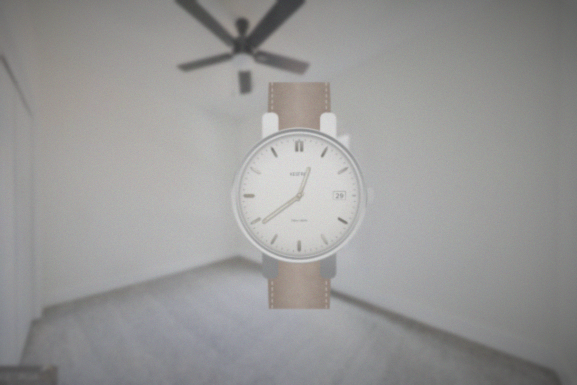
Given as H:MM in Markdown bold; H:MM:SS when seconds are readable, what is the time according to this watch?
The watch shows **12:39**
